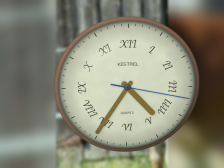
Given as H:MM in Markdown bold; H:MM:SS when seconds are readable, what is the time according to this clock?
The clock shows **4:35:17**
